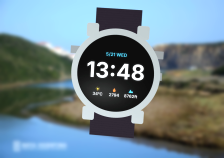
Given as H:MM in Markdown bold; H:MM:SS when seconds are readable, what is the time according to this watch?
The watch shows **13:48**
